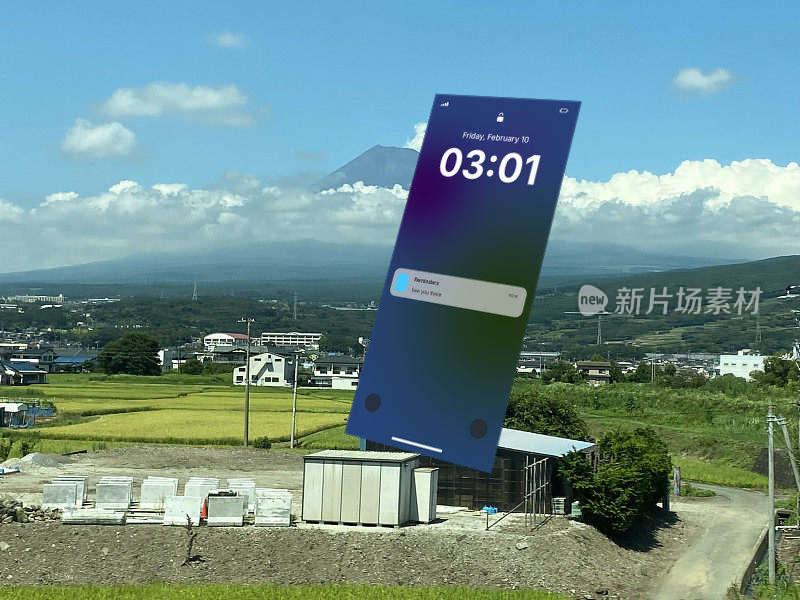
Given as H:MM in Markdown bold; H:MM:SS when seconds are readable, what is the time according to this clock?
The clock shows **3:01**
